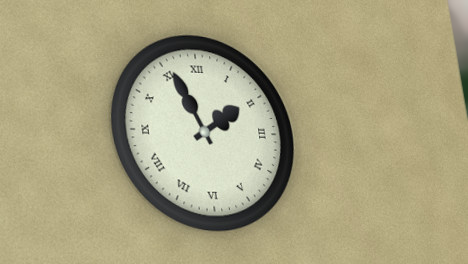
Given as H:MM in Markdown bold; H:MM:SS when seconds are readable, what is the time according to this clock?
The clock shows **1:56**
